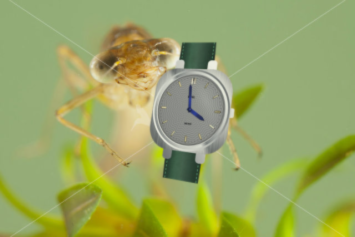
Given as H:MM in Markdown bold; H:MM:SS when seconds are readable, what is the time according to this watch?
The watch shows **3:59**
